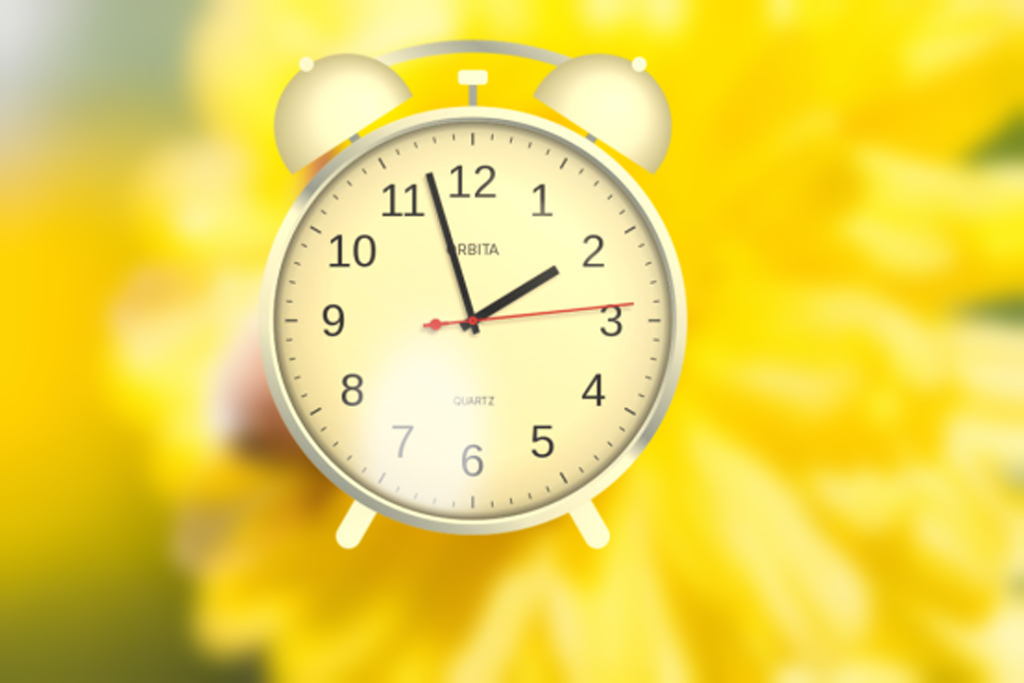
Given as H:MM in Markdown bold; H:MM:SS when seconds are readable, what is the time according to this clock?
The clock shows **1:57:14**
